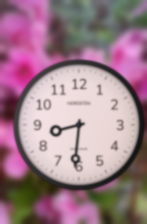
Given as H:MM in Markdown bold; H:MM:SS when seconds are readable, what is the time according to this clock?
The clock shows **8:31**
